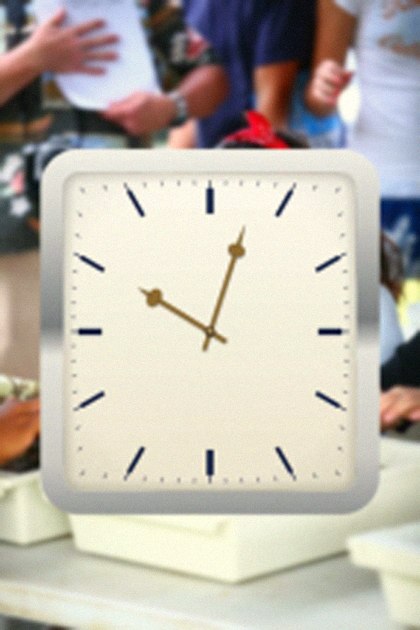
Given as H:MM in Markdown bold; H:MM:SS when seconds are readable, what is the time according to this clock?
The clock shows **10:03**
